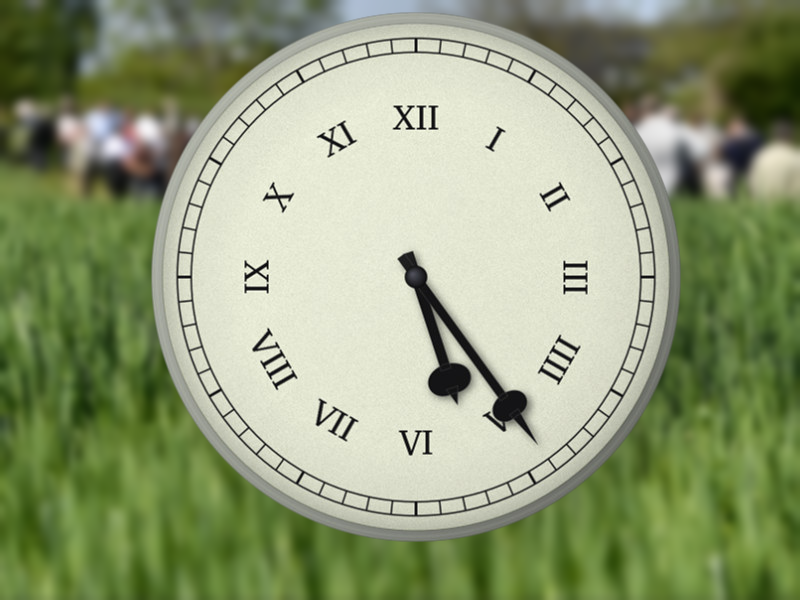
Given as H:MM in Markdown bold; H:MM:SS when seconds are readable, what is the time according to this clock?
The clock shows **5:24**
